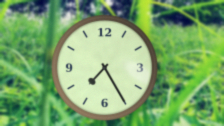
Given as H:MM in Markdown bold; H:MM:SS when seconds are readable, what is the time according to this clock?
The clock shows **7:25**
